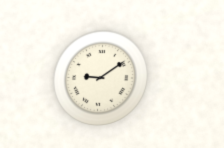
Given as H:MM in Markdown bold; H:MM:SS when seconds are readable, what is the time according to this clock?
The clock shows **9:09**
